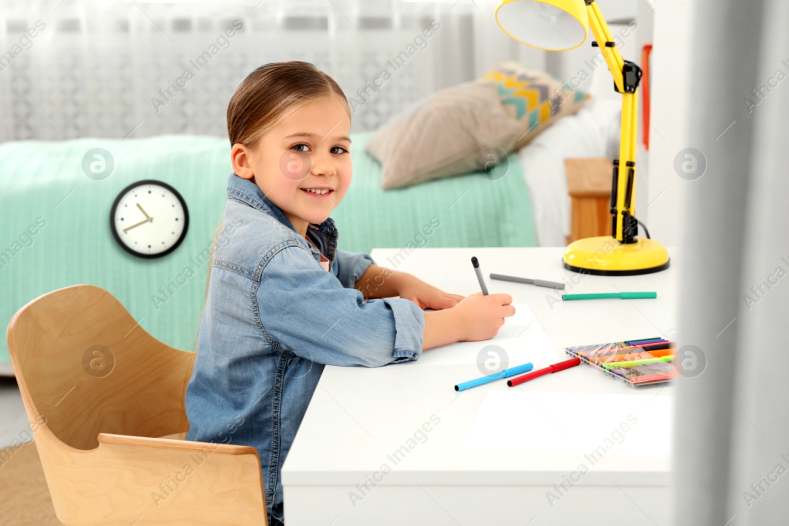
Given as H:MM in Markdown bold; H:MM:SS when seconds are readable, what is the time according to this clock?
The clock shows **10:41**
